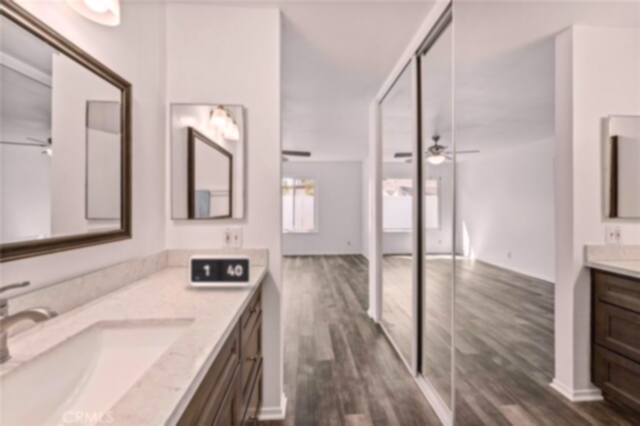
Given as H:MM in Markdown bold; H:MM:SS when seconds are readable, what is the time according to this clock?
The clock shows **1:40**
